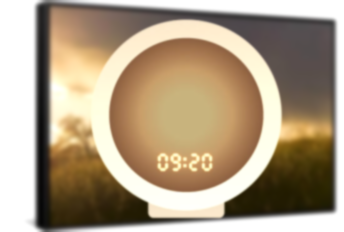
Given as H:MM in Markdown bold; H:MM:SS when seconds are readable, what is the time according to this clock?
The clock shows **9:20**
